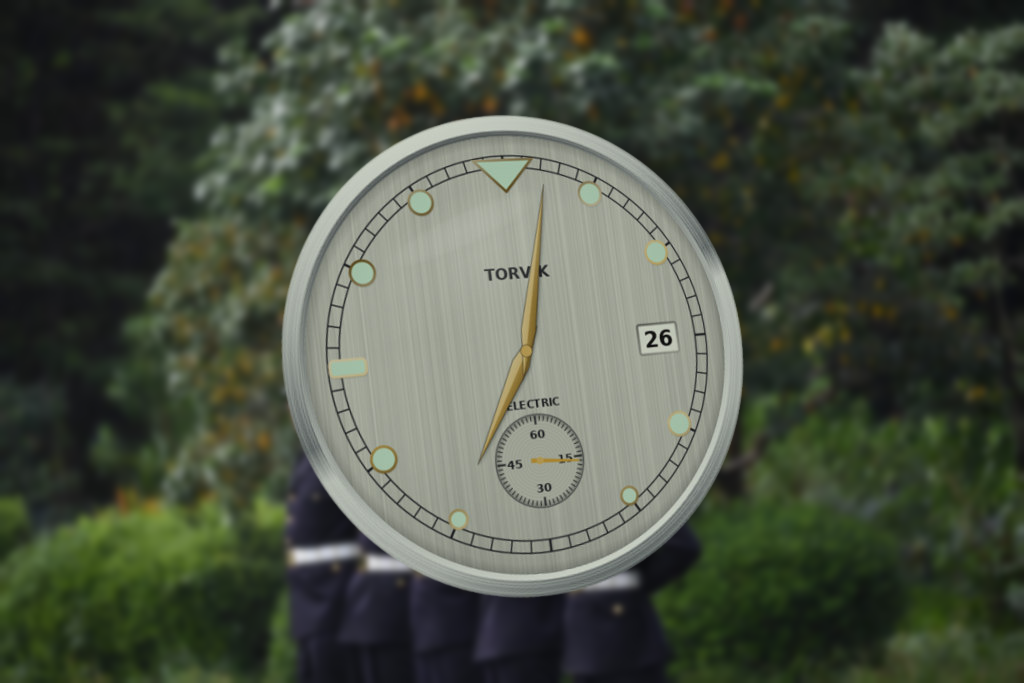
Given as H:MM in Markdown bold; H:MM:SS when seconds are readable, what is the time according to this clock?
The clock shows **7:02:16**
